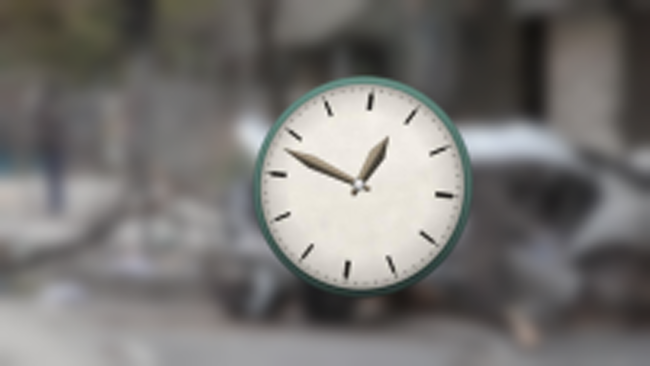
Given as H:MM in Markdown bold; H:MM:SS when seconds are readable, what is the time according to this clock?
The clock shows **12:48**
